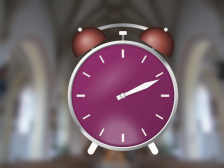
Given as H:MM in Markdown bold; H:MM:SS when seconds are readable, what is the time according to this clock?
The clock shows **2:11**
